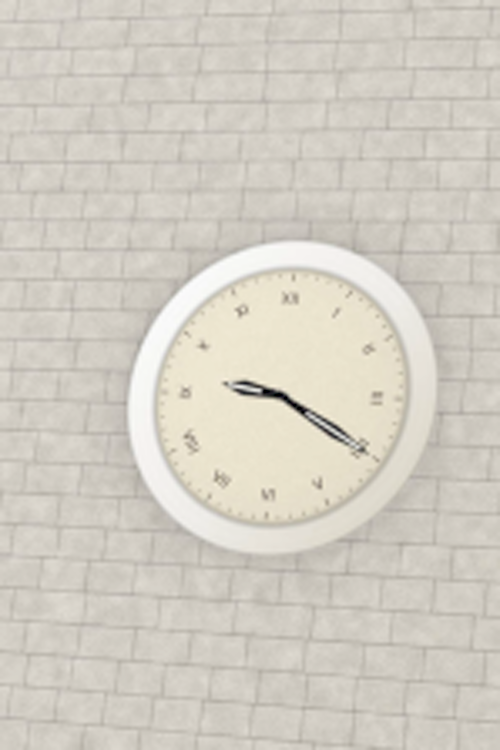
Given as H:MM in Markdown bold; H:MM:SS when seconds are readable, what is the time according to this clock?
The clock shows **9:20**
